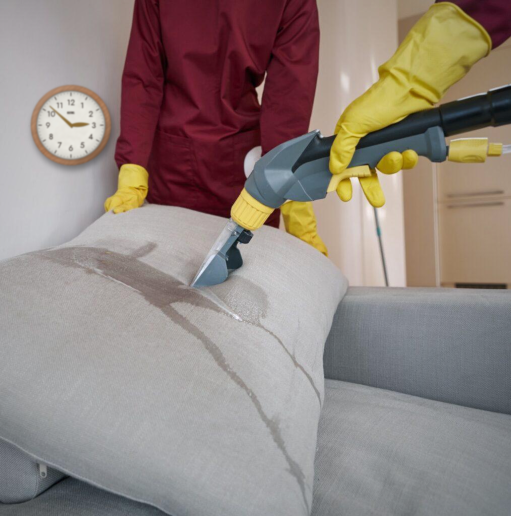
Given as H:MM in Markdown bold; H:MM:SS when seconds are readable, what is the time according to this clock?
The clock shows **2:52**
